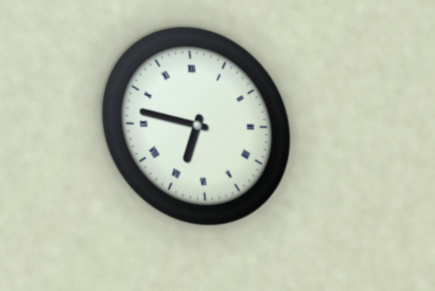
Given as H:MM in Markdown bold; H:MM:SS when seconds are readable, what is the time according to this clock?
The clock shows **6:47**
